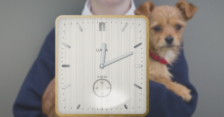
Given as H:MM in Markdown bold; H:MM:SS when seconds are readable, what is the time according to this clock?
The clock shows **12:11**
